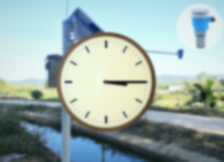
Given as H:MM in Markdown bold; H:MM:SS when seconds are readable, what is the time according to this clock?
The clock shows **3:15**
